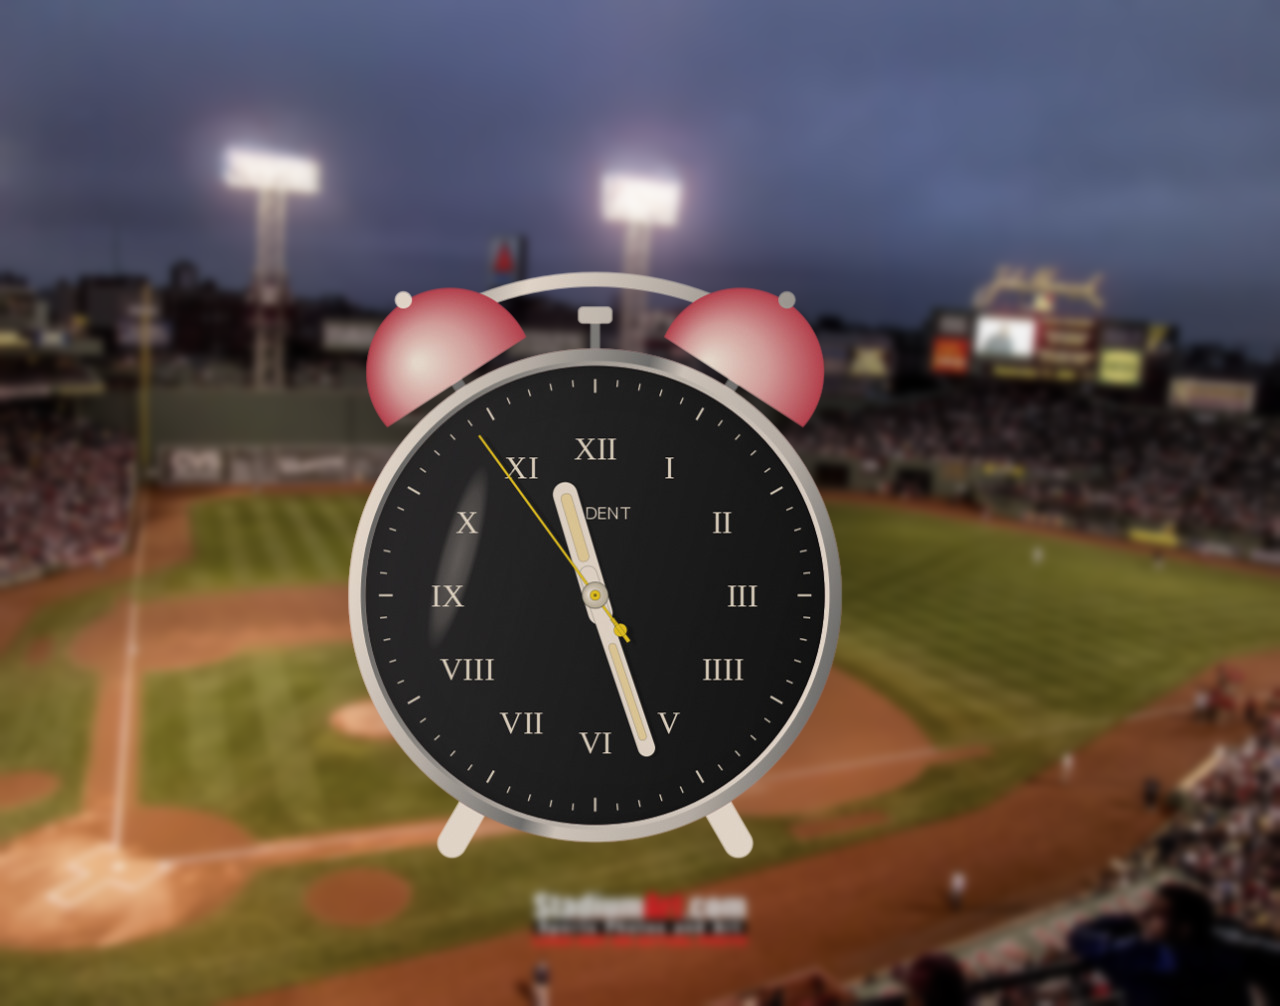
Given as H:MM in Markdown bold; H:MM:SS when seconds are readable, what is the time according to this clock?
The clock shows **11:26:54**
